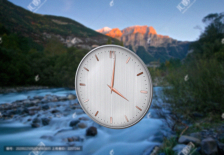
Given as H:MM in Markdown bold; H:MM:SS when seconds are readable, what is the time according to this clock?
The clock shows **4:01**
